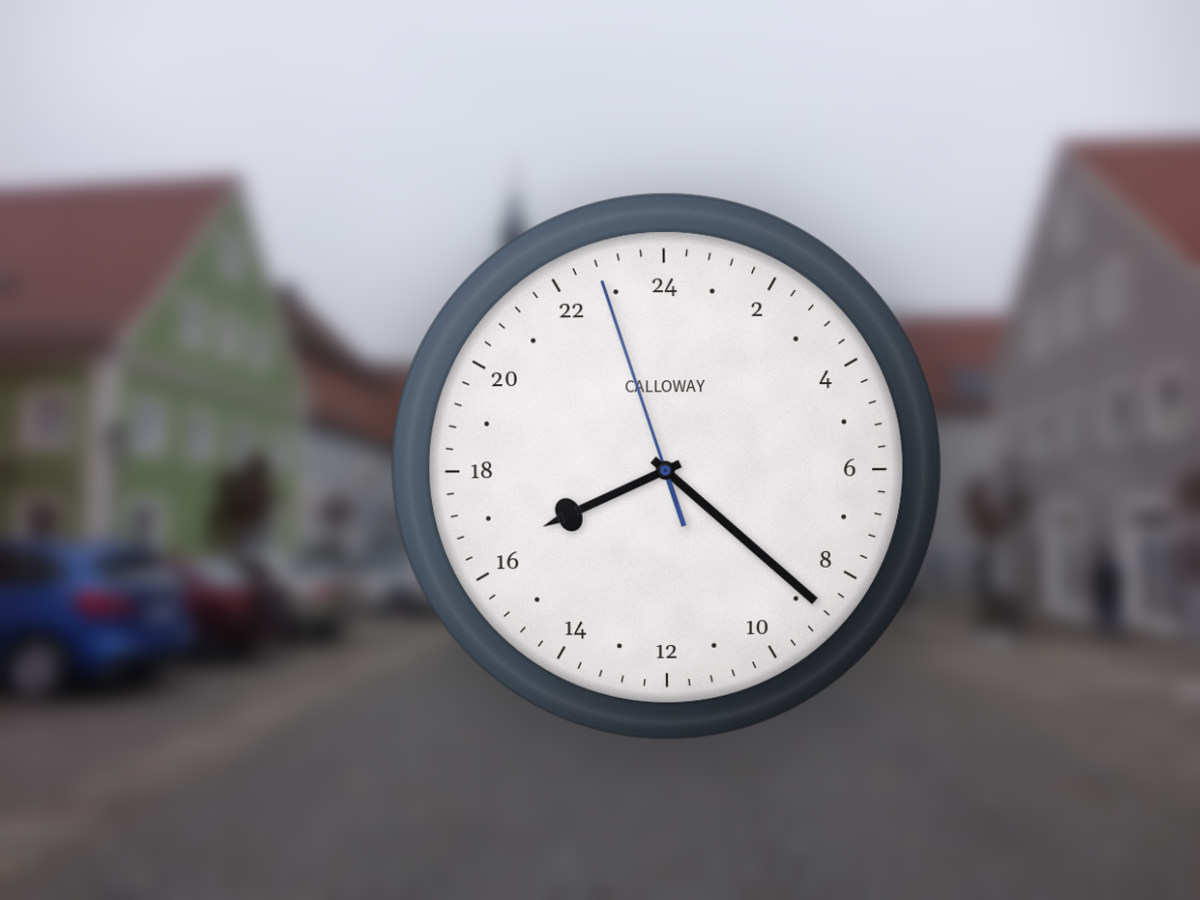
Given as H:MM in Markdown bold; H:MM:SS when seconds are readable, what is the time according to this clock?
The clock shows **16:21:57**
